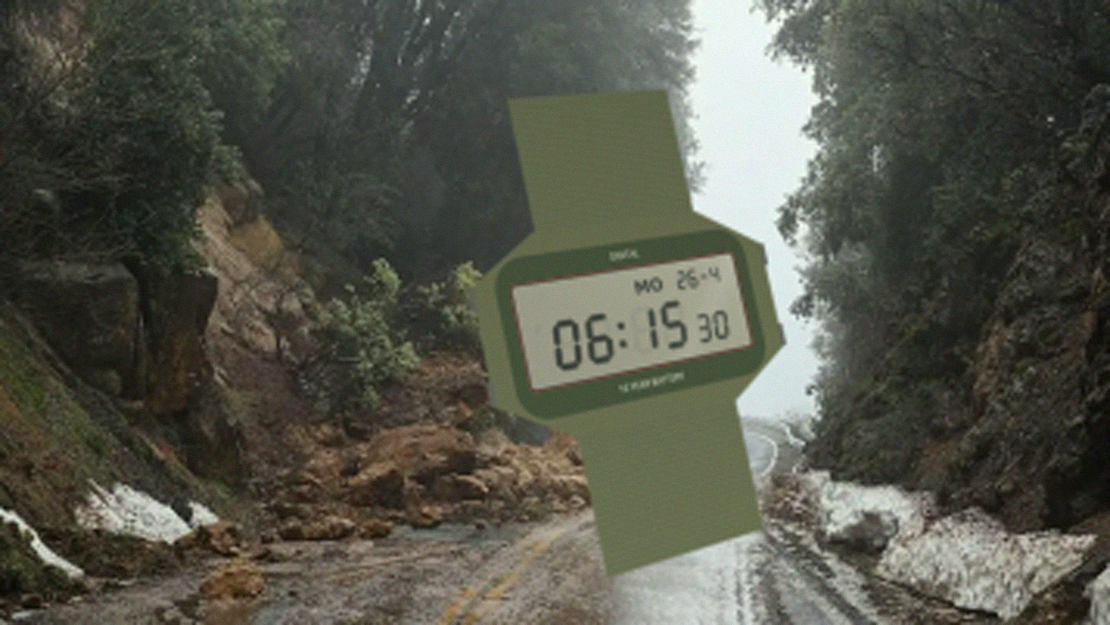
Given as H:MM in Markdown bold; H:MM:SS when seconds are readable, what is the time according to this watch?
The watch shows **6:15:30**
